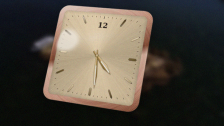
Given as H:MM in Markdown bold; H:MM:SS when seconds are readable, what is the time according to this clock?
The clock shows **4:29**
